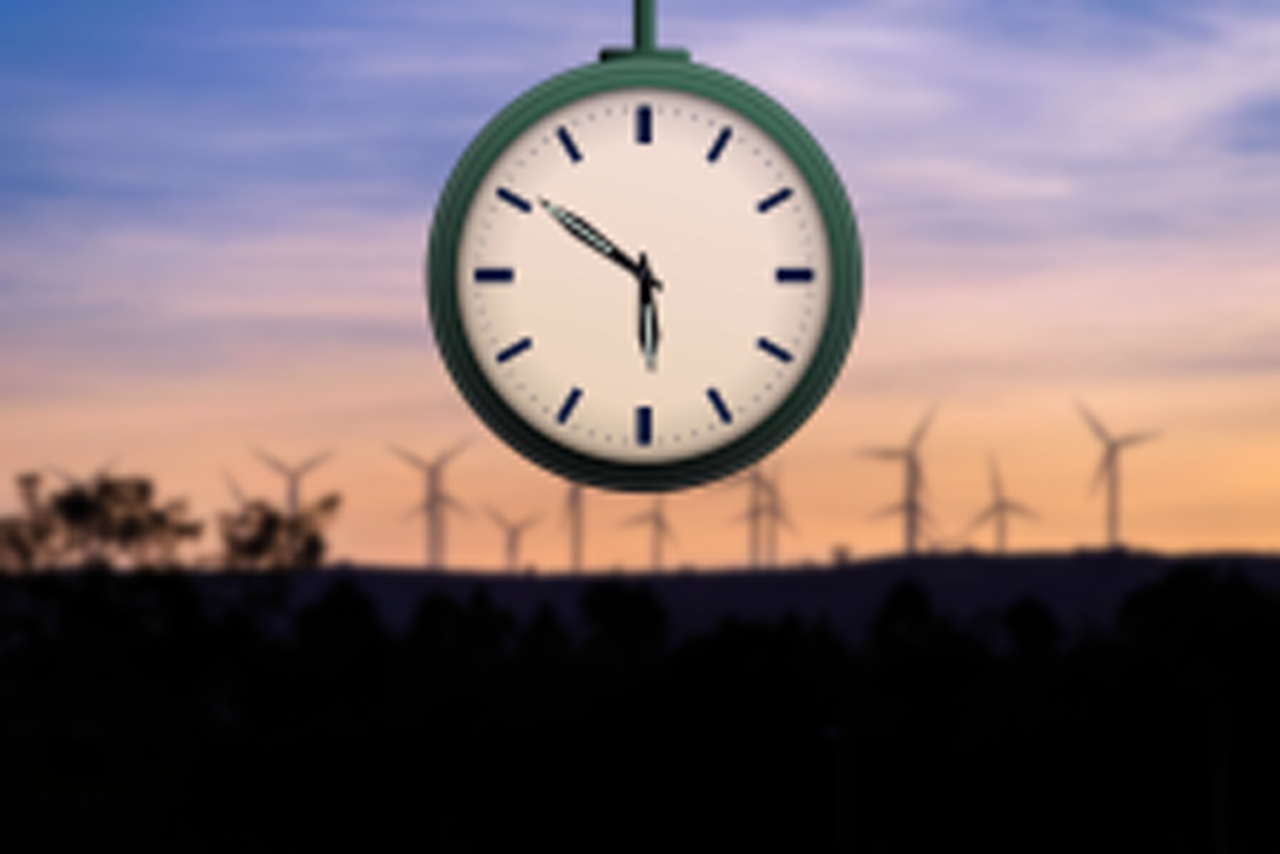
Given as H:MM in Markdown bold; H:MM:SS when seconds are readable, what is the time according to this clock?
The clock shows **5:51**
